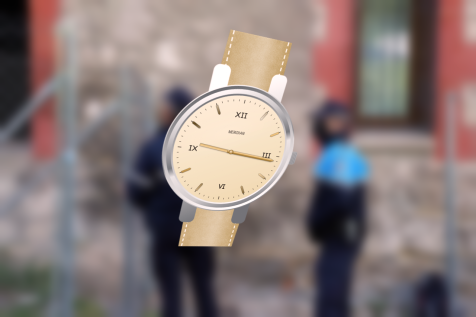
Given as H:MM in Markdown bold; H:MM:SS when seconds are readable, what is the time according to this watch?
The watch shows **9:16**
